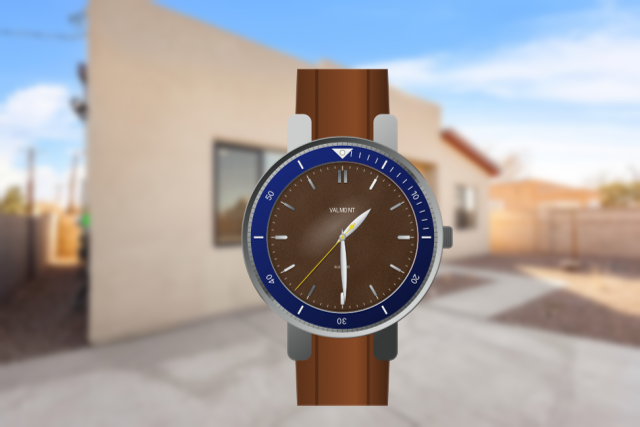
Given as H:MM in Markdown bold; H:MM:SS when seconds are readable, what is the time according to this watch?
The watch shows **1:29:37**
